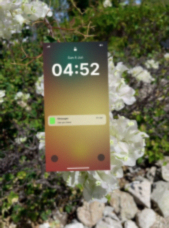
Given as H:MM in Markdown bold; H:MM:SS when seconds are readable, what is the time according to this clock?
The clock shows **4:52**
